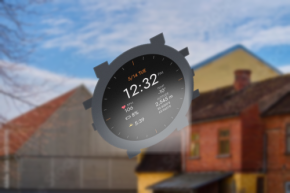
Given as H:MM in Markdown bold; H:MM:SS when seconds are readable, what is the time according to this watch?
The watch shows **12:32**
